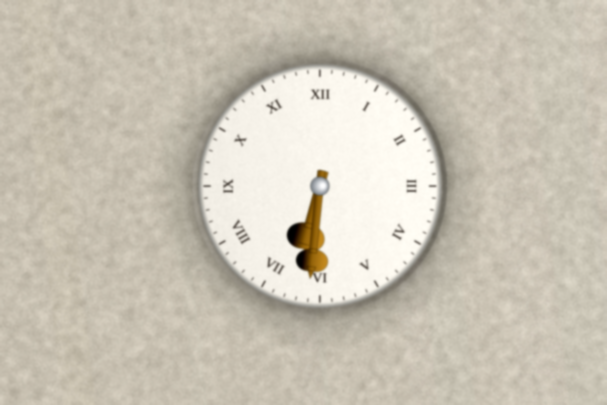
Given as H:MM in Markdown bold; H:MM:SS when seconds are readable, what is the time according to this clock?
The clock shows **6:31**
